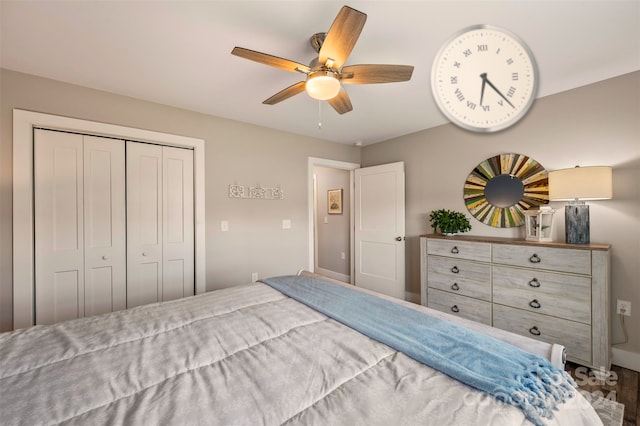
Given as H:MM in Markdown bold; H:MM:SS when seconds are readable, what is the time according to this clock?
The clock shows **6:23**
